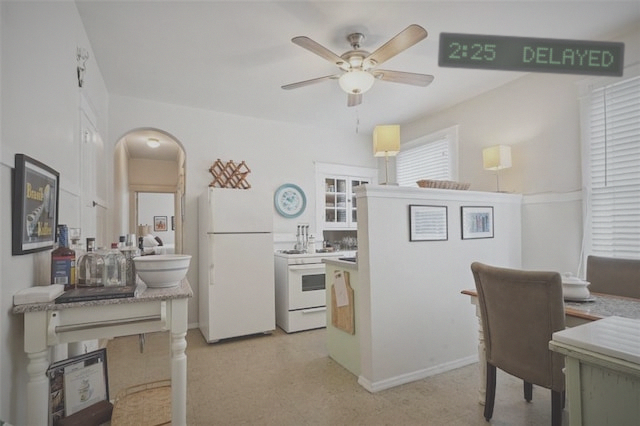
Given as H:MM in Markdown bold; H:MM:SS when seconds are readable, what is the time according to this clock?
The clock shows **2:25**
